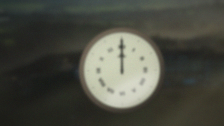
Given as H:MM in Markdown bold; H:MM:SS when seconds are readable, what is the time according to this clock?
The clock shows **12:00**
